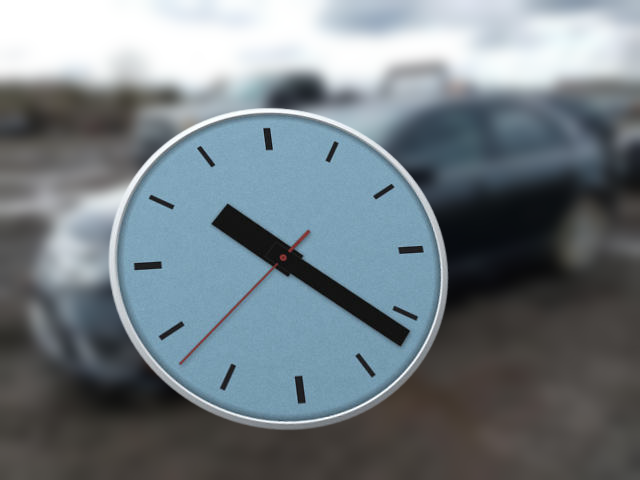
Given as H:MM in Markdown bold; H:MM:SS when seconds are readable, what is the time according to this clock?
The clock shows **10:21:38**
